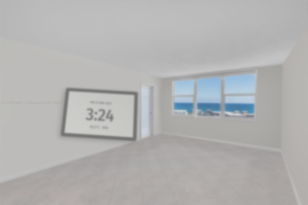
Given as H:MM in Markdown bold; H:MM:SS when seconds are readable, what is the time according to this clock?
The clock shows **3:24**
